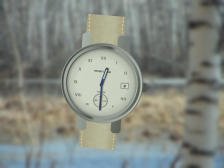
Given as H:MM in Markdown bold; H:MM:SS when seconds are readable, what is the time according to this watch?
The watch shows **12:30**
